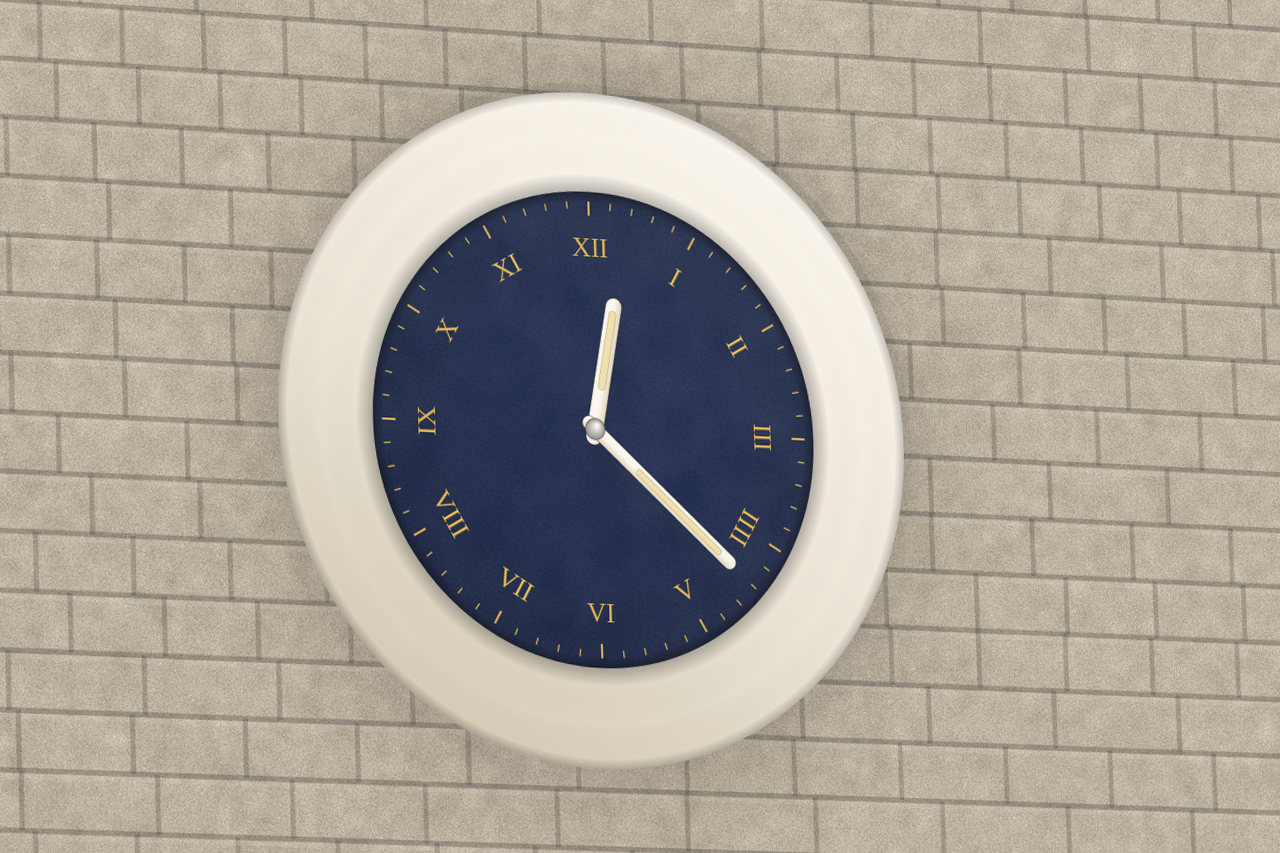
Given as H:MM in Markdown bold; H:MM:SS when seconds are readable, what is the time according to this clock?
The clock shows **12:22**
